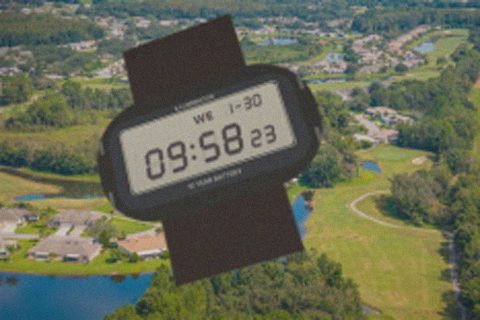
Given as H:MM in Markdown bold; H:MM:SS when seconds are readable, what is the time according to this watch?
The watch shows **9:58:23**
